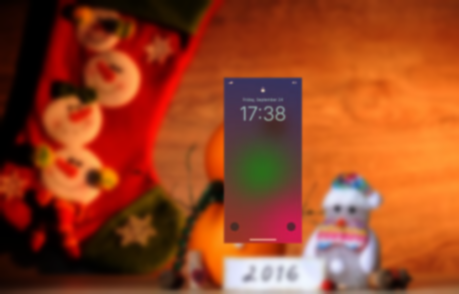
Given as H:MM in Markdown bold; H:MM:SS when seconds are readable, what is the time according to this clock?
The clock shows **17:38**
